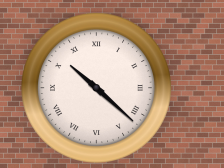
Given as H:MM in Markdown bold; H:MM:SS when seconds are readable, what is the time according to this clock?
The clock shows **10:22**
